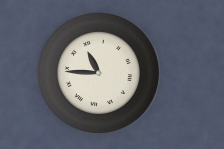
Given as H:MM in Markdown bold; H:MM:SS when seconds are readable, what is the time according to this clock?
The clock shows **11:49**
